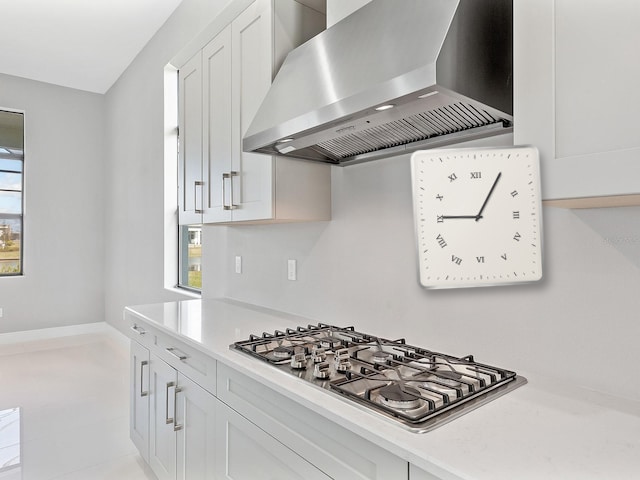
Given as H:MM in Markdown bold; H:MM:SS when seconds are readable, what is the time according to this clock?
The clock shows **9:05**
